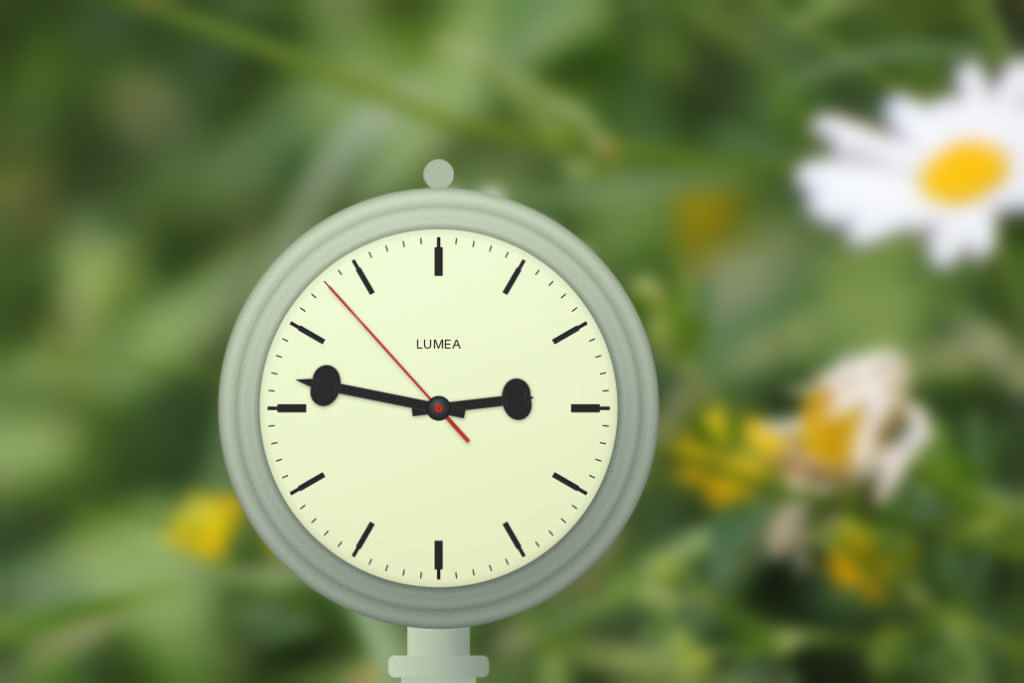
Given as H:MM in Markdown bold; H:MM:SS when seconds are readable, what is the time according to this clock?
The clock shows **2:46:53**
